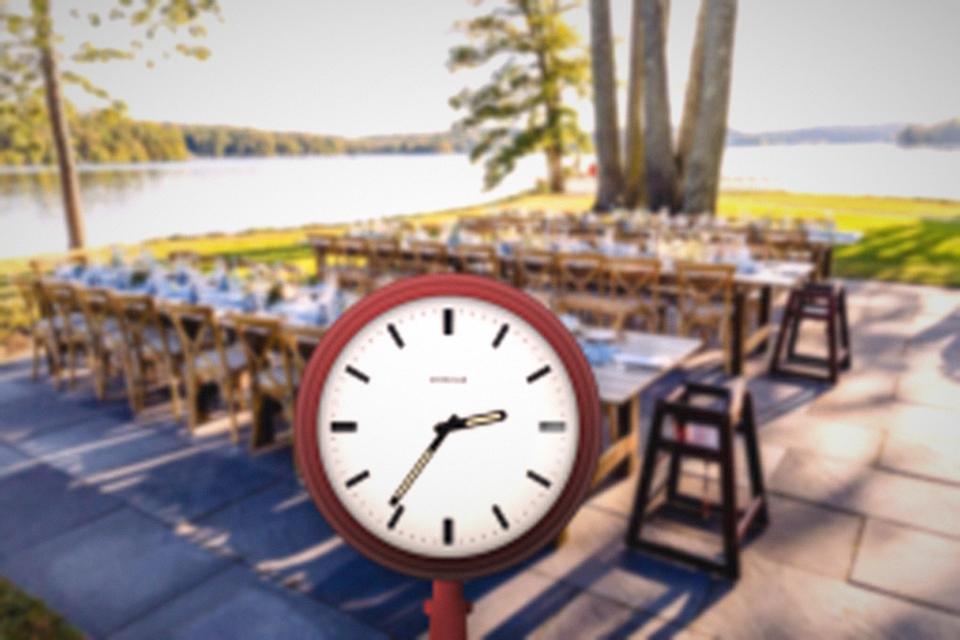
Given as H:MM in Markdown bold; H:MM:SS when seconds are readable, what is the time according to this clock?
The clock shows **2:36**
